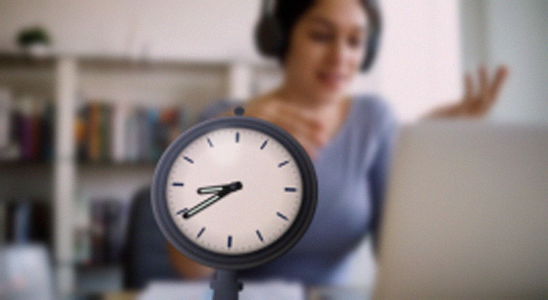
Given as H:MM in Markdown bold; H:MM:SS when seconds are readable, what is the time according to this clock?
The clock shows **8:39**
